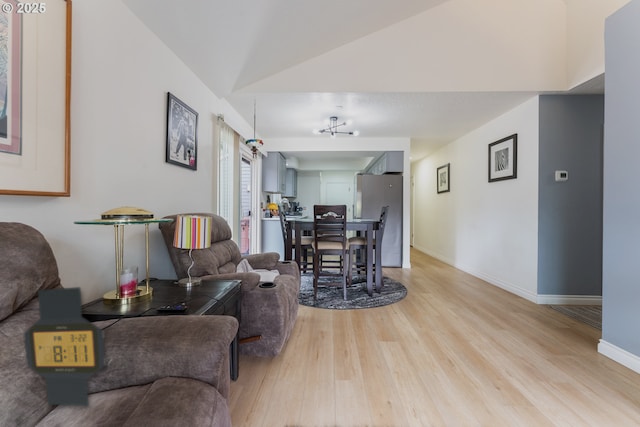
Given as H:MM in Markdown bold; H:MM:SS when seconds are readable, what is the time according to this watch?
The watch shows **8:11**
